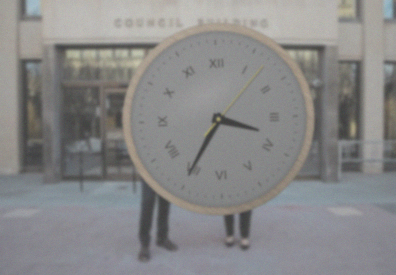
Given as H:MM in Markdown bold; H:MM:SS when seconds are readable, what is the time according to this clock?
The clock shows **3:35:07**
